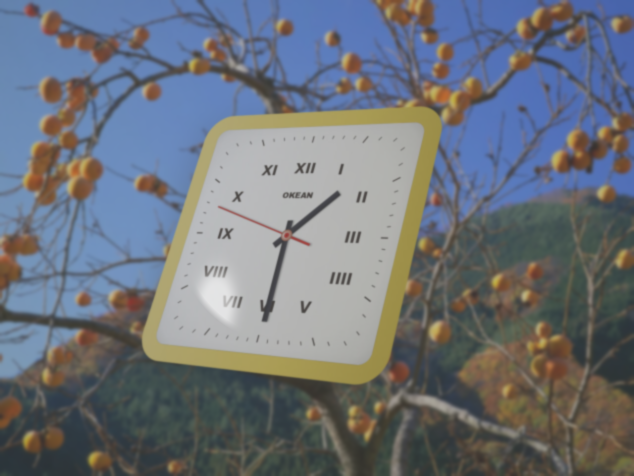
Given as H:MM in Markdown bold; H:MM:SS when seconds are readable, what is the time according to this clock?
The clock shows **1:29:48**
